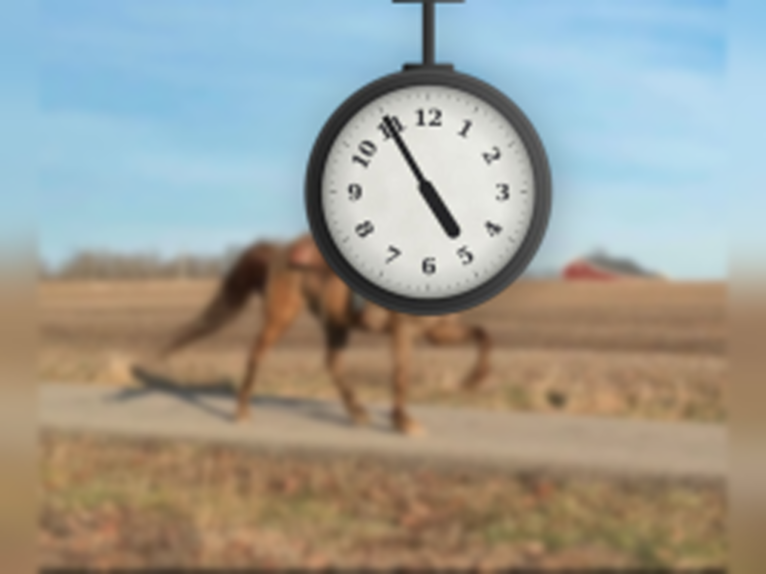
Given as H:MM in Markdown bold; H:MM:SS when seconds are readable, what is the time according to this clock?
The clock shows **4:55**
